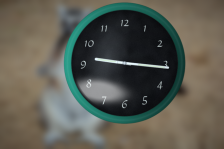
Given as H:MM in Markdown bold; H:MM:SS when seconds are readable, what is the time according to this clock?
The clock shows **9:16**
